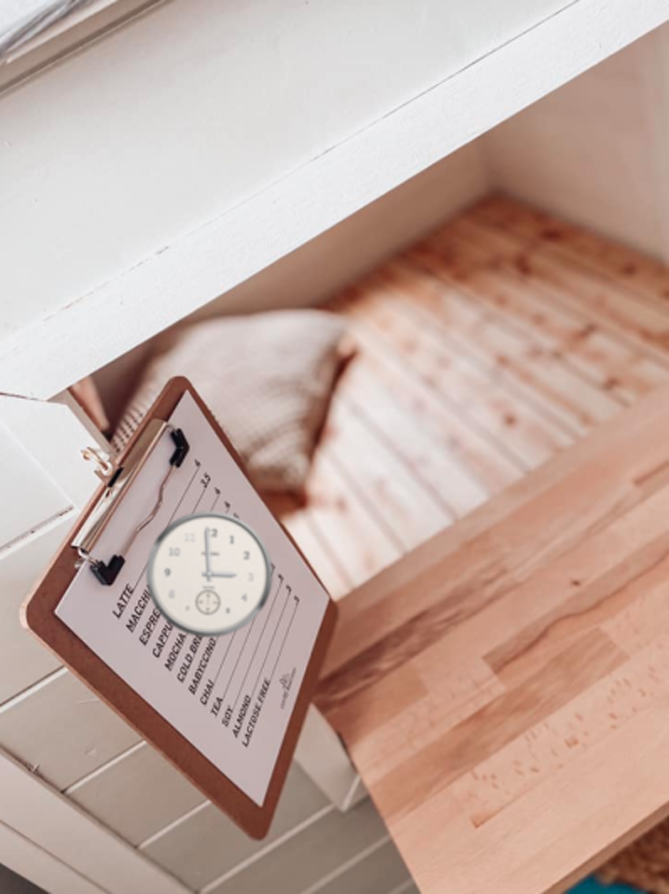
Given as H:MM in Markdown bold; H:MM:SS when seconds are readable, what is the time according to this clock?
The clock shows **2:59**
